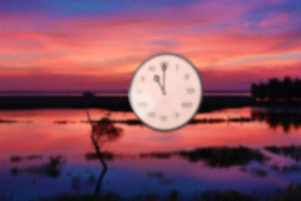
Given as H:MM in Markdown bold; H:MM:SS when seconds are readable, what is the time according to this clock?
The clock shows **11:00**
